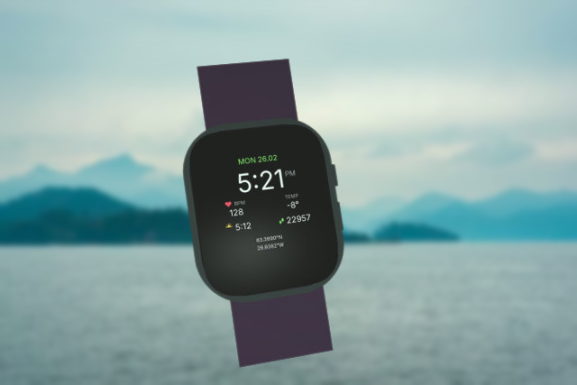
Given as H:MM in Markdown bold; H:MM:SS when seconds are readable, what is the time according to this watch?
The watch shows **5:21**
